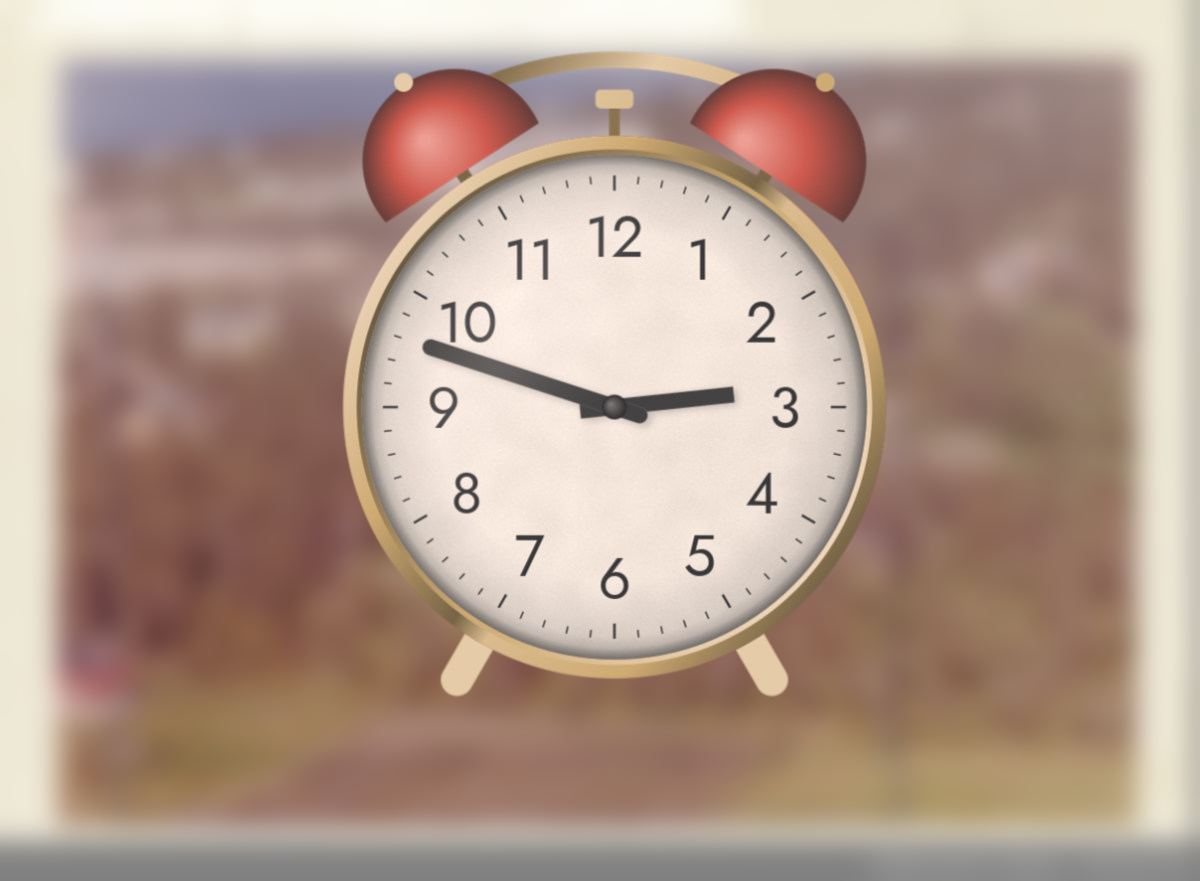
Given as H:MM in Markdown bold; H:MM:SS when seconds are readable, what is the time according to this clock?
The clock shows **2:48**
